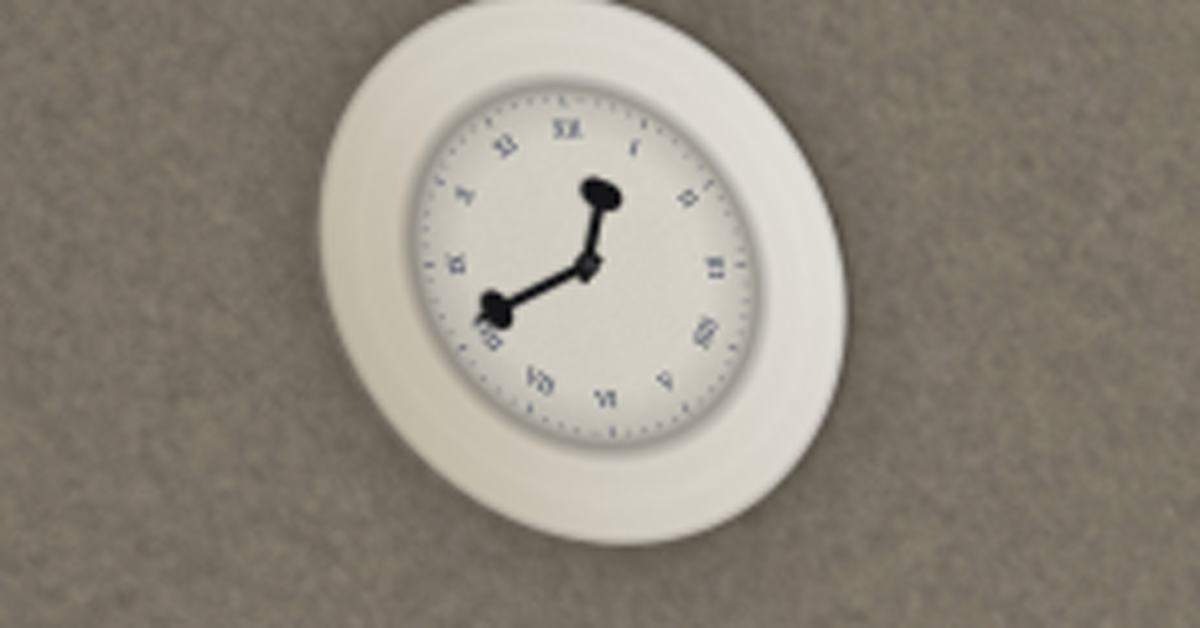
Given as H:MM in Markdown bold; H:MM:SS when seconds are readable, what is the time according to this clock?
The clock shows **12:41**
